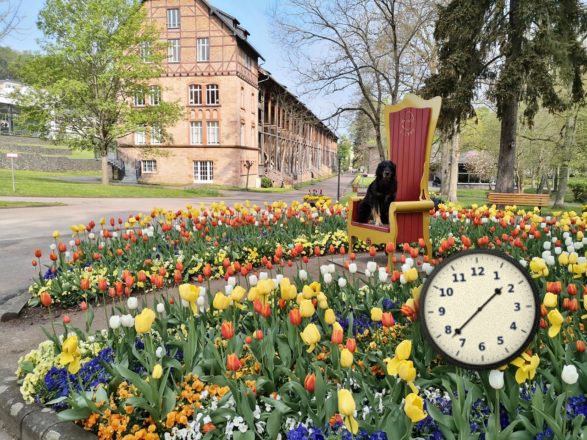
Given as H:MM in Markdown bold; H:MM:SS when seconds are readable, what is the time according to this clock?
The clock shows **1:38**
